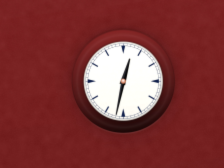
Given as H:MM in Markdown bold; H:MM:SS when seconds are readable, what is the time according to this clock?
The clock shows **12:32**
